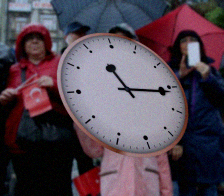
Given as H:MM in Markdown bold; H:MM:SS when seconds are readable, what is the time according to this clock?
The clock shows **11:16**
